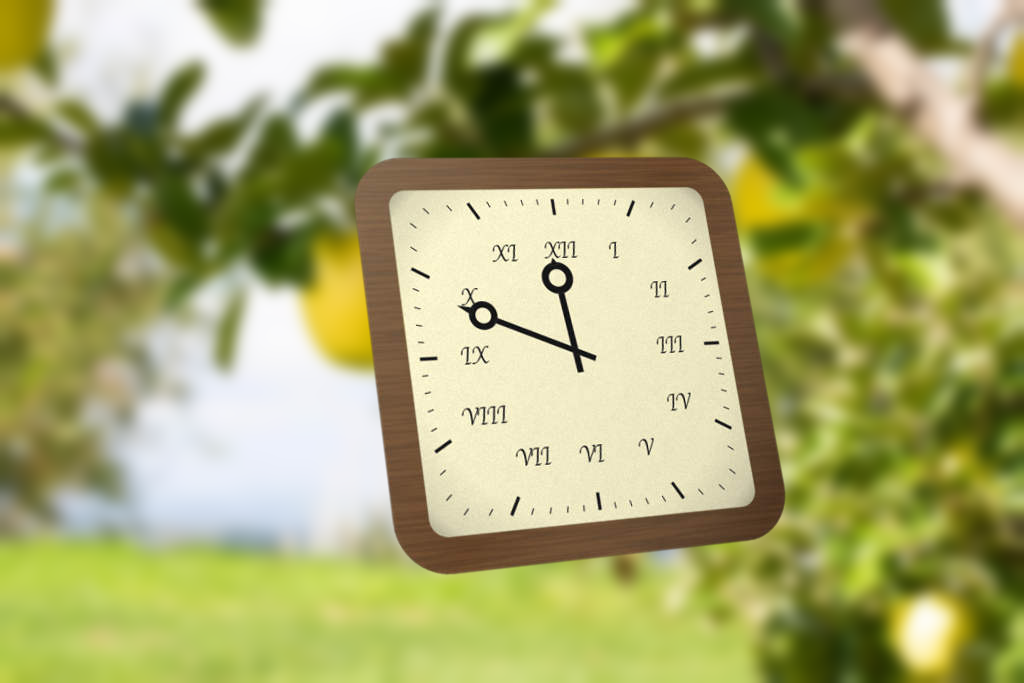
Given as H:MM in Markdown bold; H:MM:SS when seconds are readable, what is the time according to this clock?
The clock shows **11:49**
